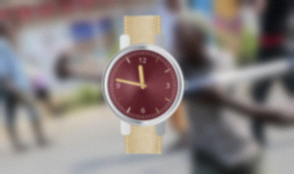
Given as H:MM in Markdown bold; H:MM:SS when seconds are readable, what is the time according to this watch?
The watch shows **11:47**
